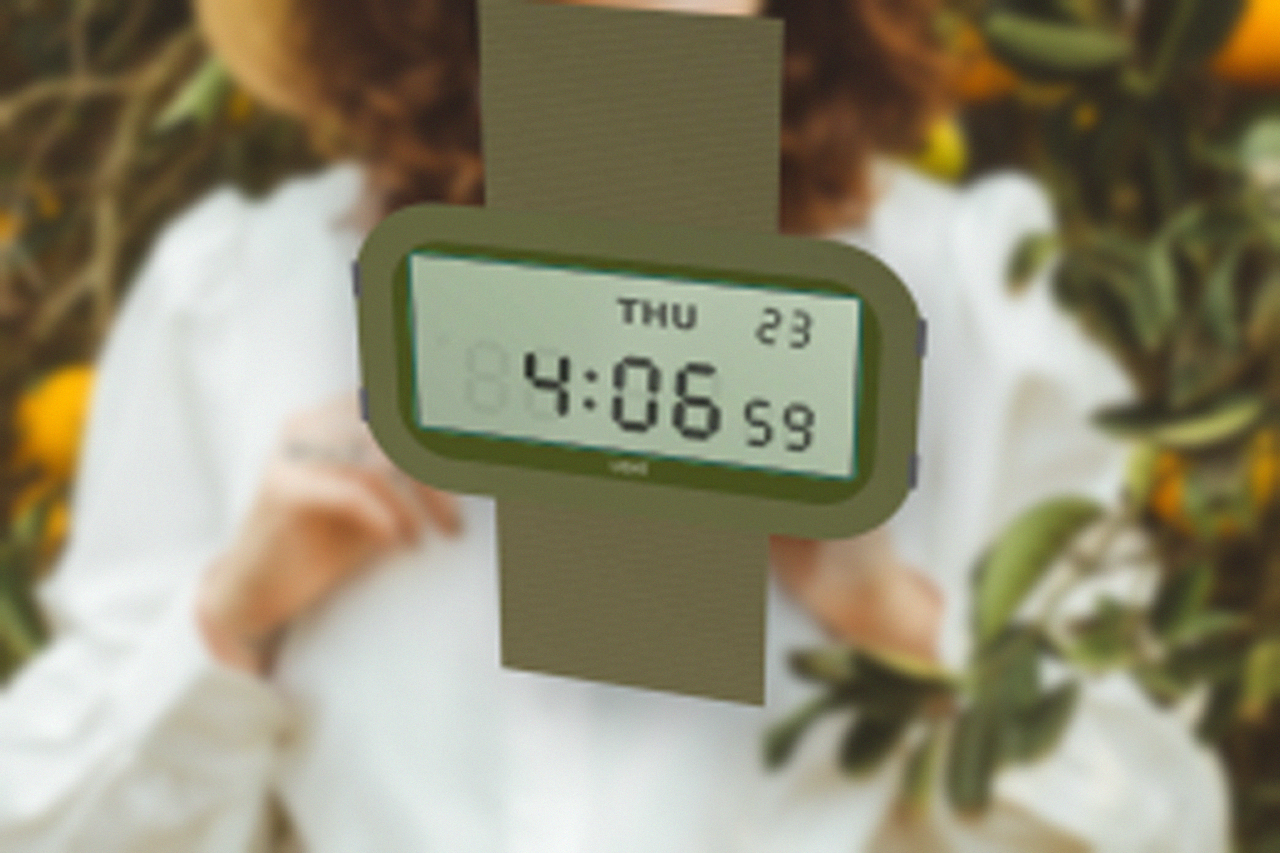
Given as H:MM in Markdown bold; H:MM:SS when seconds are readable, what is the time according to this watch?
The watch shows **4:06:59**
